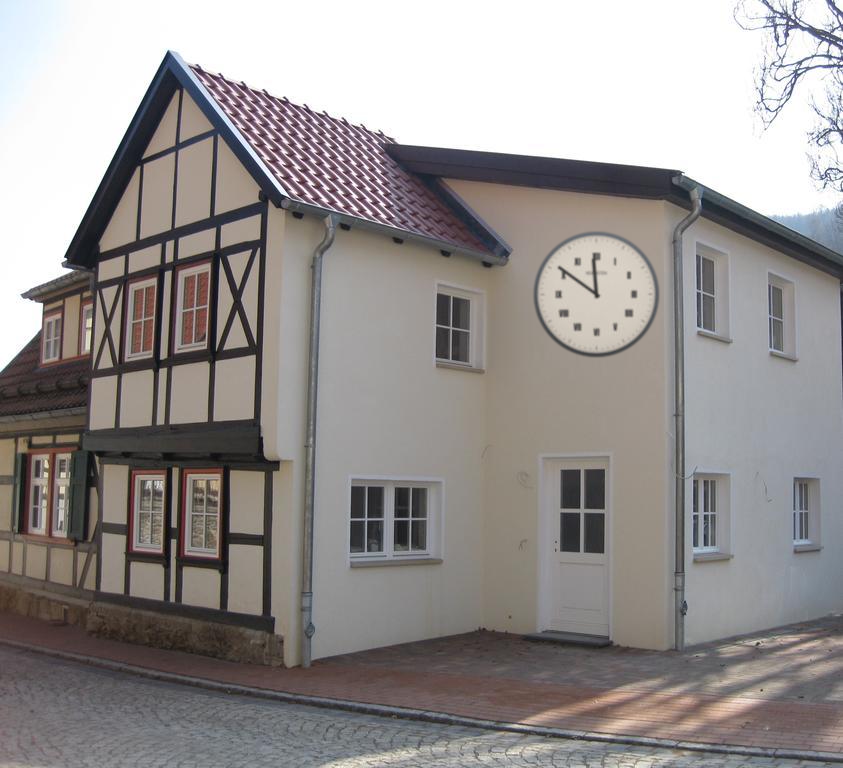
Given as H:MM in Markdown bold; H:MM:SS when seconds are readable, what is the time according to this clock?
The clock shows **11:51**
